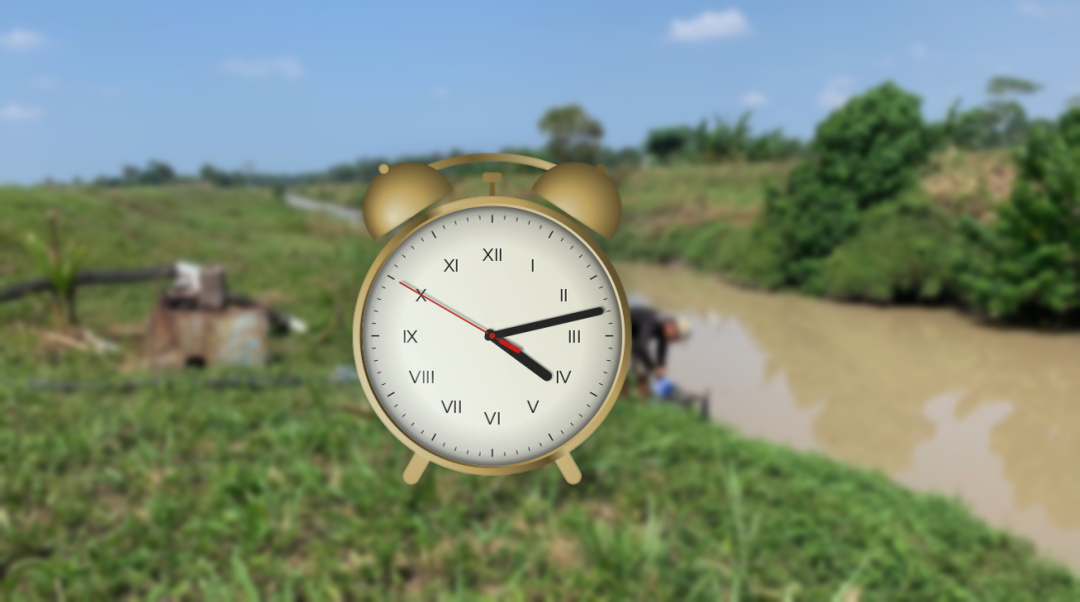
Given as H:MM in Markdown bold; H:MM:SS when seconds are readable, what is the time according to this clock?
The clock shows **4:12:50**
